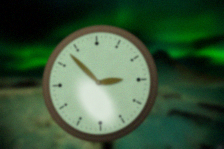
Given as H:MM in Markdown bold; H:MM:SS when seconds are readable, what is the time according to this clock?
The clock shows **2:53**
